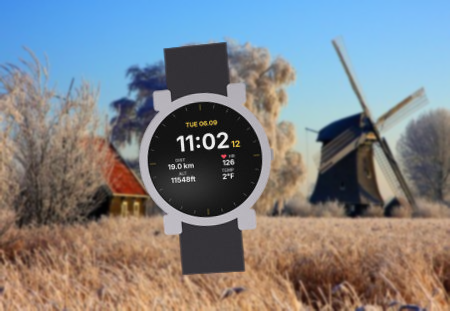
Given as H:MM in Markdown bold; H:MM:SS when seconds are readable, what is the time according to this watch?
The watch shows **11:02:12**
